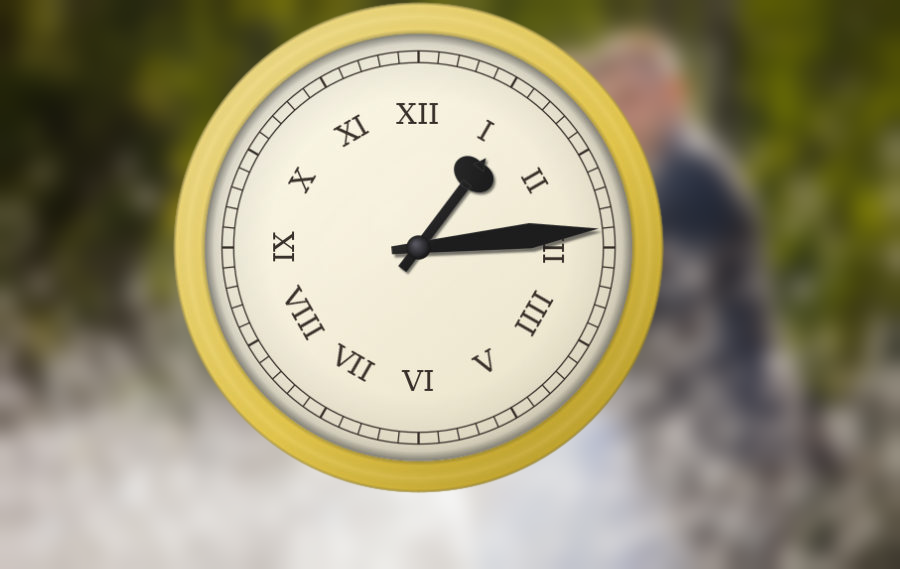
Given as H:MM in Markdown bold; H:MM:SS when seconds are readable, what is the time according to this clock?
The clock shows **1:14**
